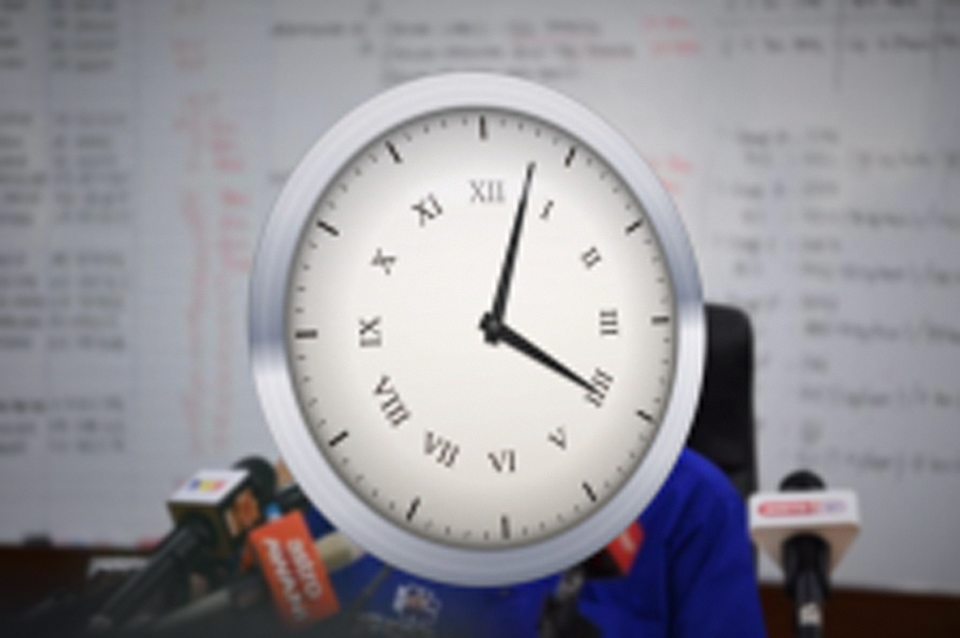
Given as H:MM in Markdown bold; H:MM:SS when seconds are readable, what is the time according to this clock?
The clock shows **4:03**
